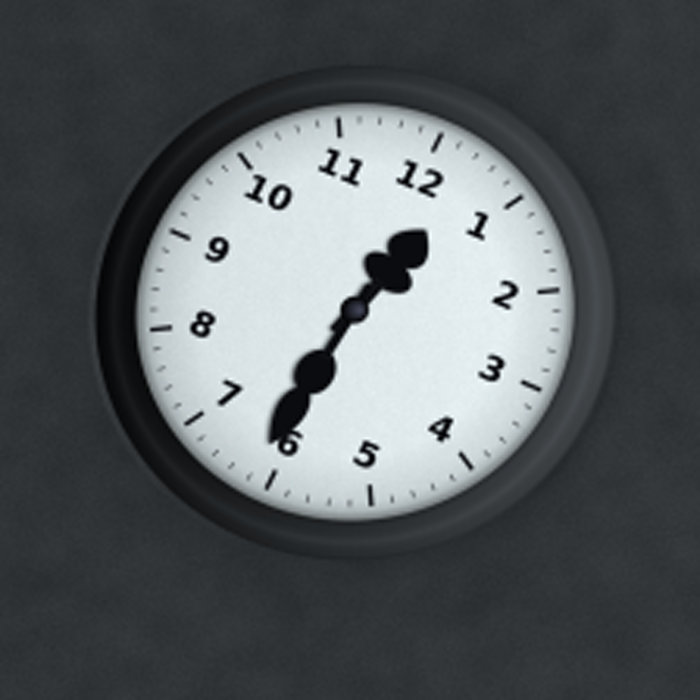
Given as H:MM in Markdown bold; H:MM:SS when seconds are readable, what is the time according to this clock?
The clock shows **12:31**
